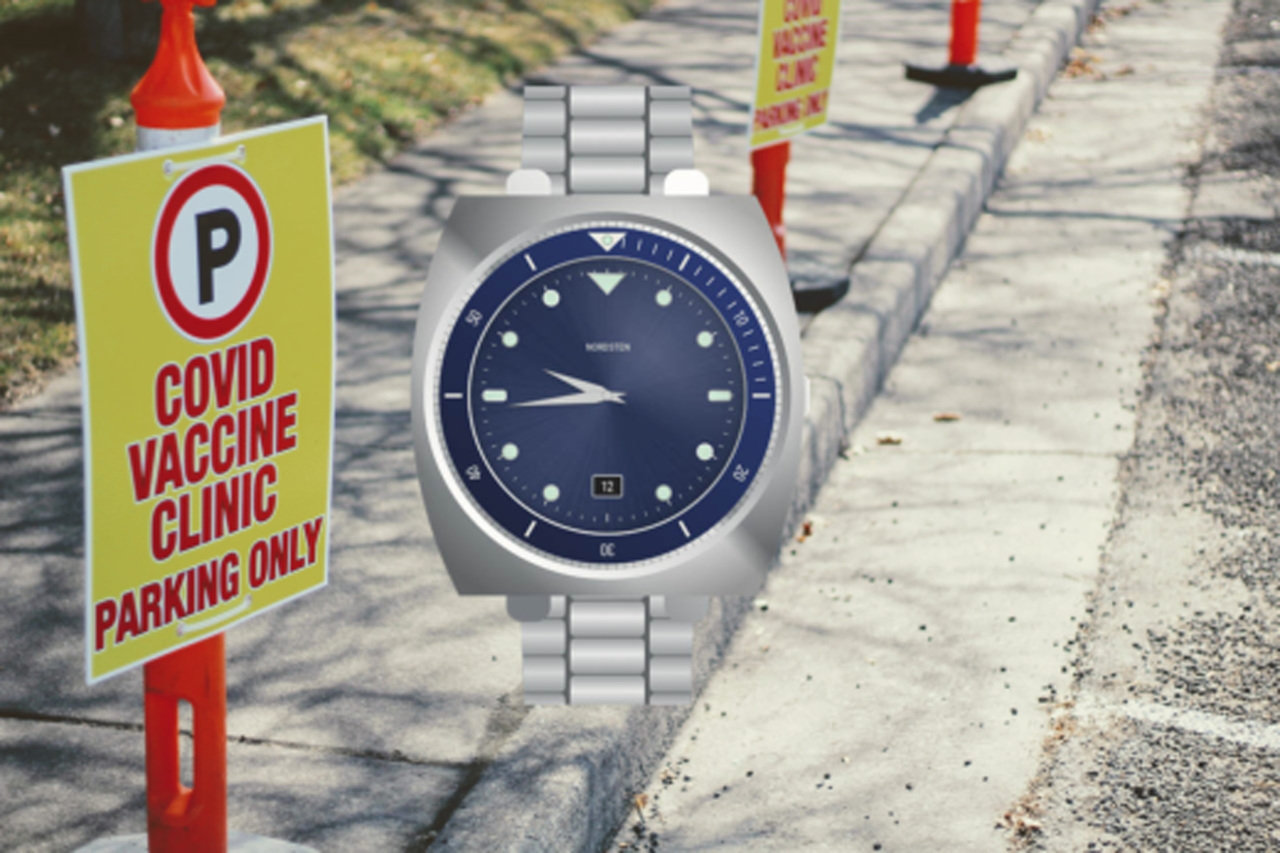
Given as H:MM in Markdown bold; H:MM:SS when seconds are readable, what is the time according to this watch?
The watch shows **9:44**
